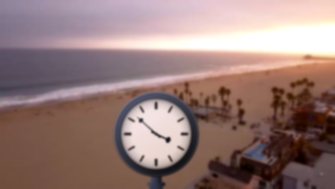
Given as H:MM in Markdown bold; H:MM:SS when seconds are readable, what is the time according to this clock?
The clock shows **3:52**
